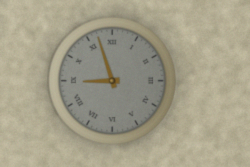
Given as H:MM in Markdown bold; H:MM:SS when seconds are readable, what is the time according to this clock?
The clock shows **8:57**
